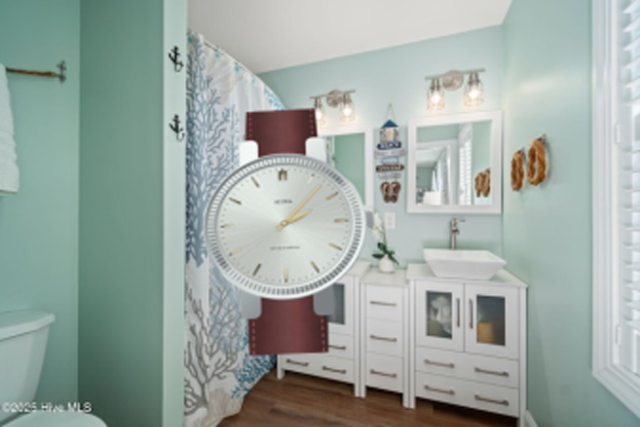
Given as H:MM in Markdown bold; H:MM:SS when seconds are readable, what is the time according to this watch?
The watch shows **2:07**
